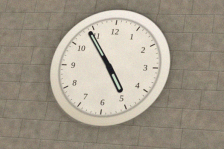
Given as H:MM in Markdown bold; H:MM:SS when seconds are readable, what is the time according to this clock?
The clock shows **4:54**
